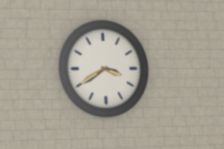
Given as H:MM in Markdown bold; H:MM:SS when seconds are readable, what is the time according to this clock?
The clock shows **3:40**
